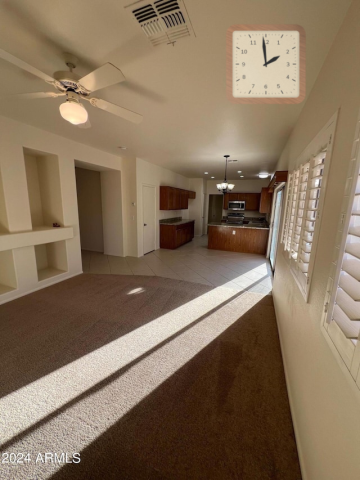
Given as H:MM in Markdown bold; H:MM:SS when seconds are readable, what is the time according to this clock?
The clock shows **1:59**
